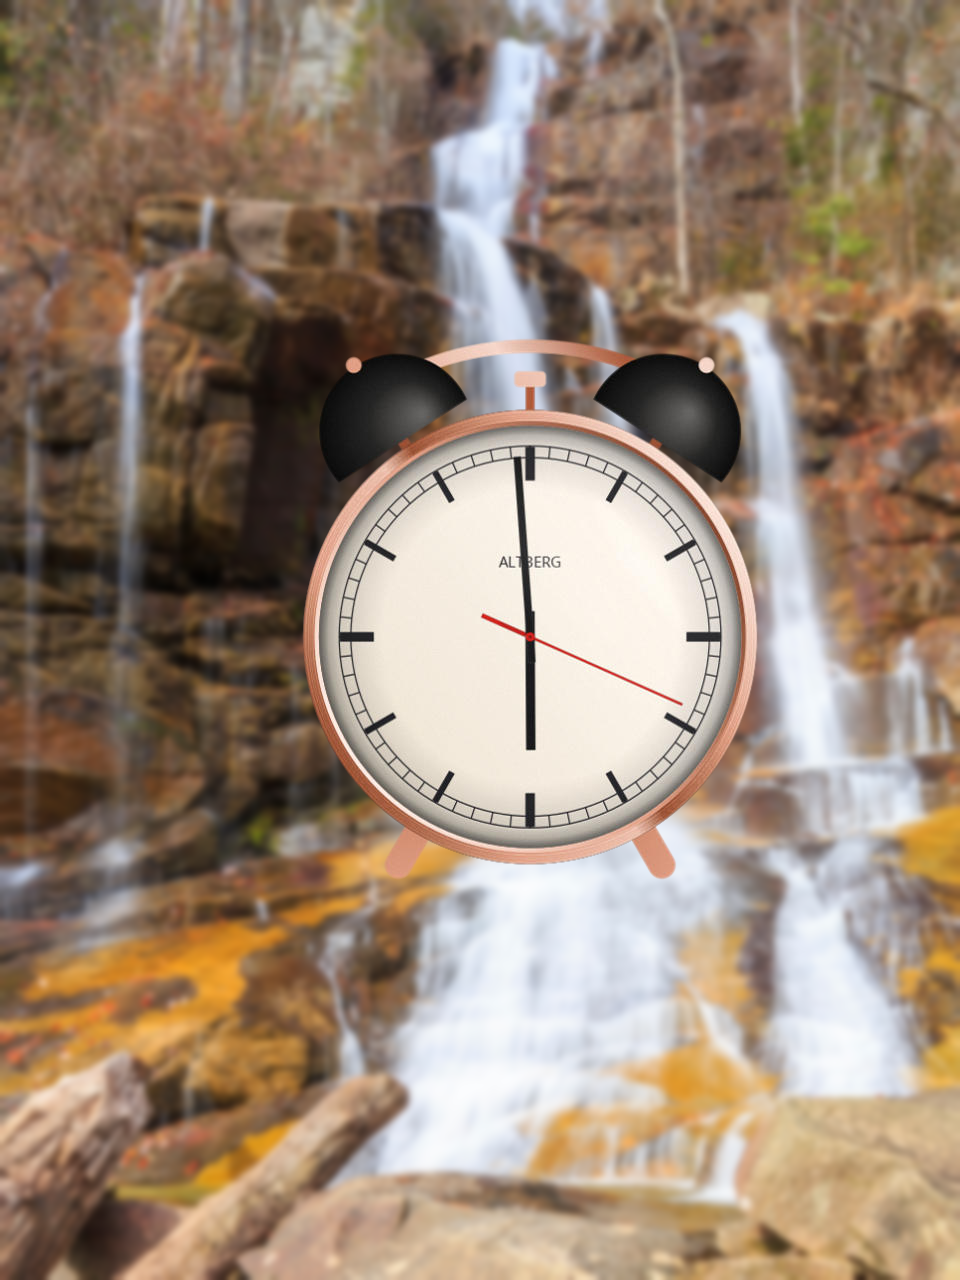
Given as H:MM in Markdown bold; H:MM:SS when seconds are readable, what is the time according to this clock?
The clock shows **5:59:19**
